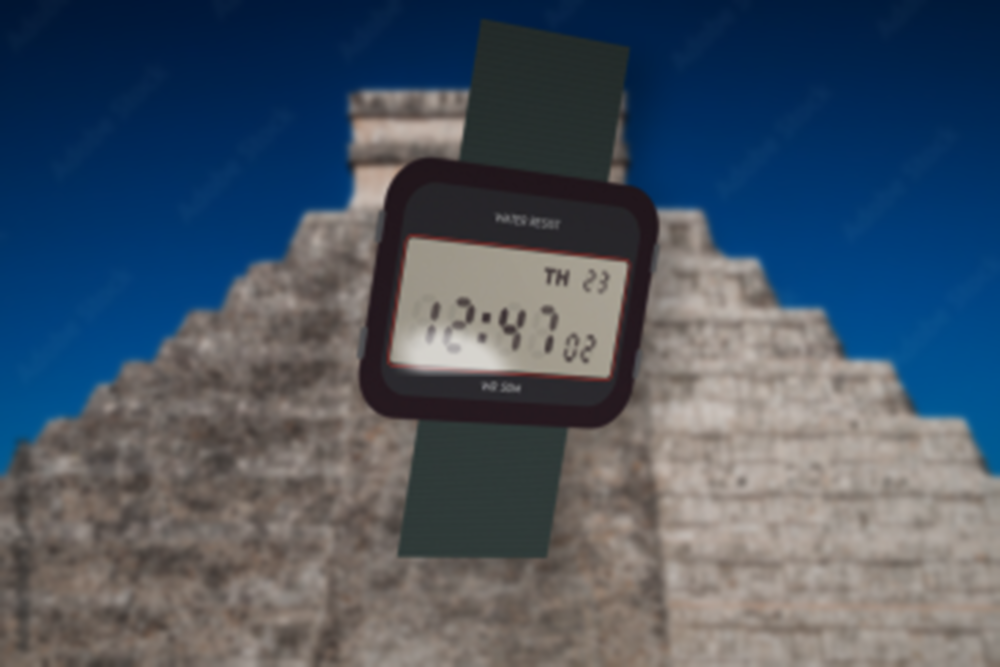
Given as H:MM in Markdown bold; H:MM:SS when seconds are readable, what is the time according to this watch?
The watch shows **12:47:02**
